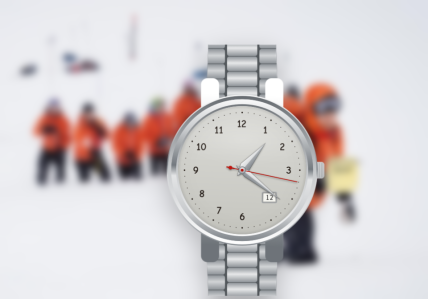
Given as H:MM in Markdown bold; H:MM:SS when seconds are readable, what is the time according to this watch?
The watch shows **1:21:17**
